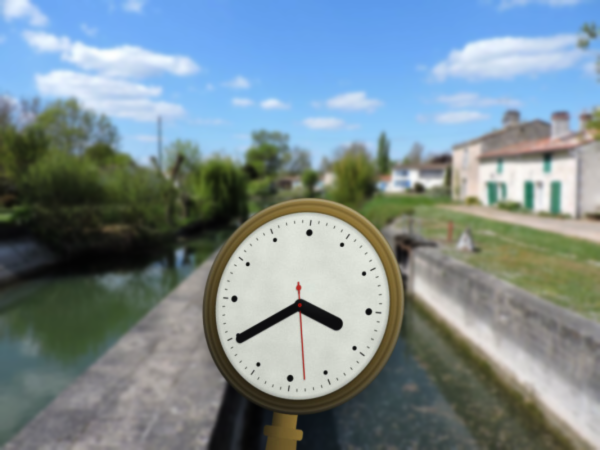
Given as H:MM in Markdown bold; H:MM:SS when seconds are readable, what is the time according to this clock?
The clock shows **3:39:28**
